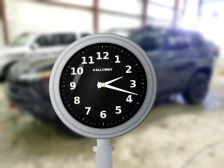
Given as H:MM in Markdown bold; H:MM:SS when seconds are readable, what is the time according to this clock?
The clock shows **2:18**
